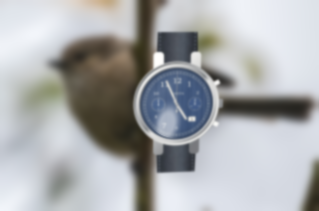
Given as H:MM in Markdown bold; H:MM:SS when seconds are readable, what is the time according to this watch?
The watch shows **4:56**
